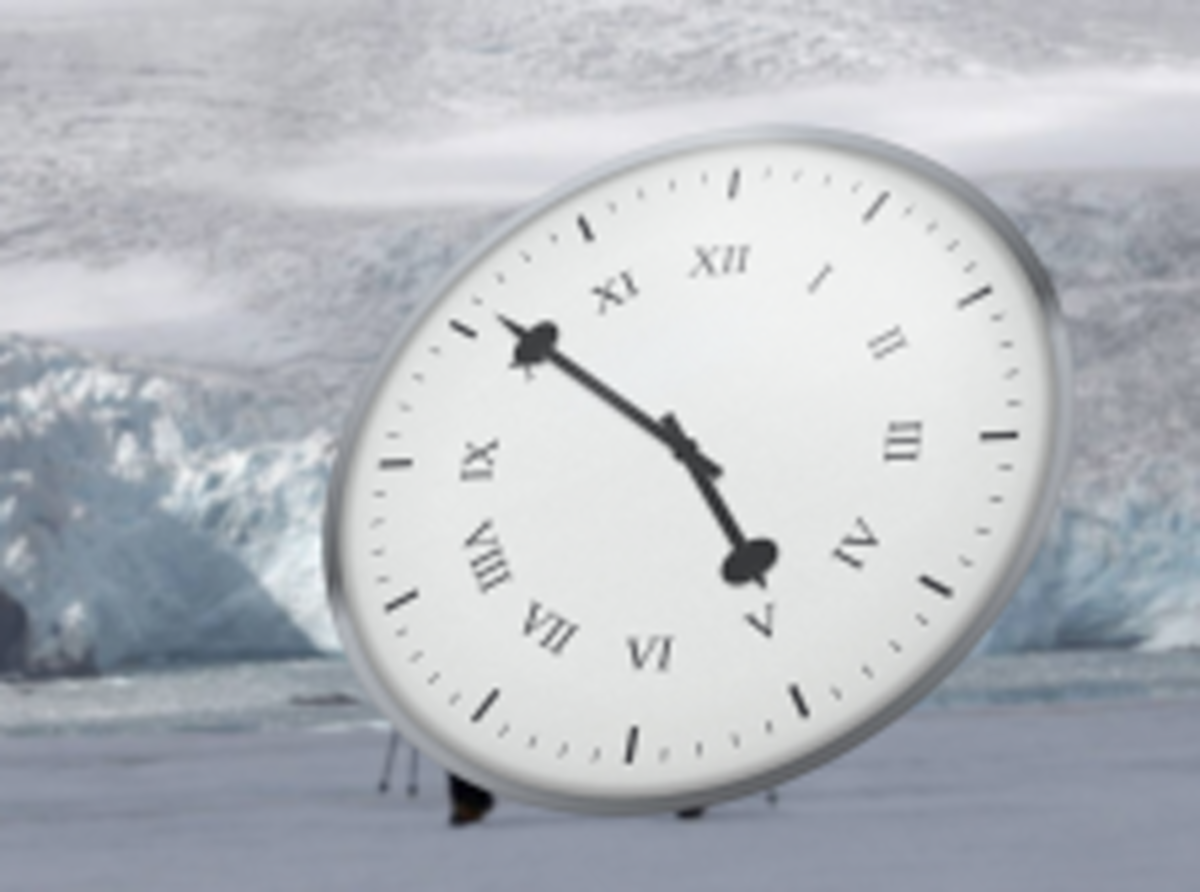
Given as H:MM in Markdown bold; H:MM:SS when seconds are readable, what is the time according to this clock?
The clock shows **4:51**
